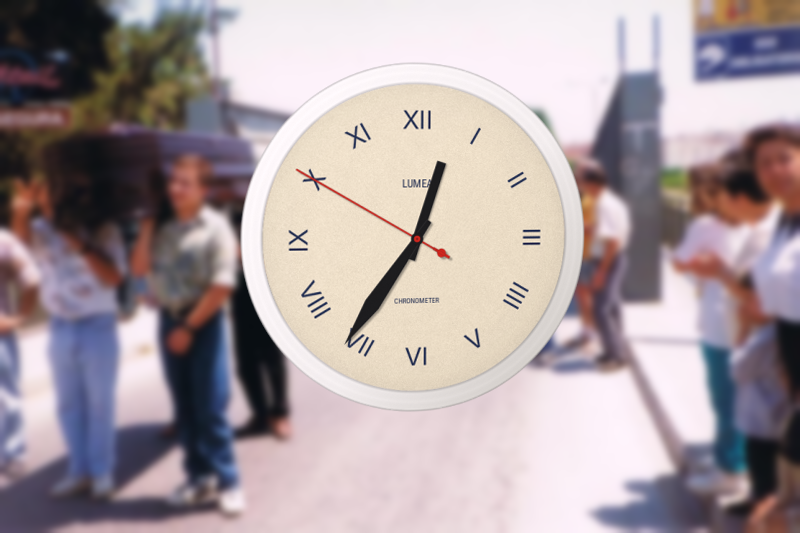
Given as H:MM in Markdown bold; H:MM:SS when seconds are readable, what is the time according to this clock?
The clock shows **12:35:50**
